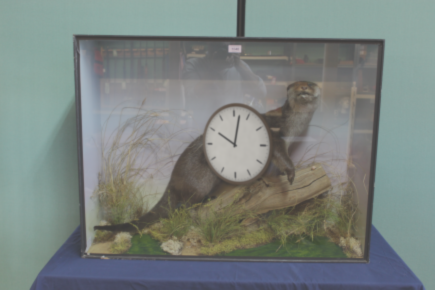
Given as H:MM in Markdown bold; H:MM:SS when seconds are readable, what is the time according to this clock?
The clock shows **10:02**
